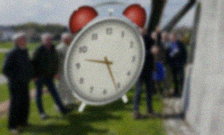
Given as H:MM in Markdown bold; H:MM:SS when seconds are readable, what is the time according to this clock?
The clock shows **9:26**
